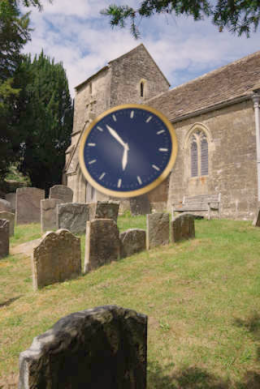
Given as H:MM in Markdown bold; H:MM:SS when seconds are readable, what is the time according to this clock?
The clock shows **5:52**
